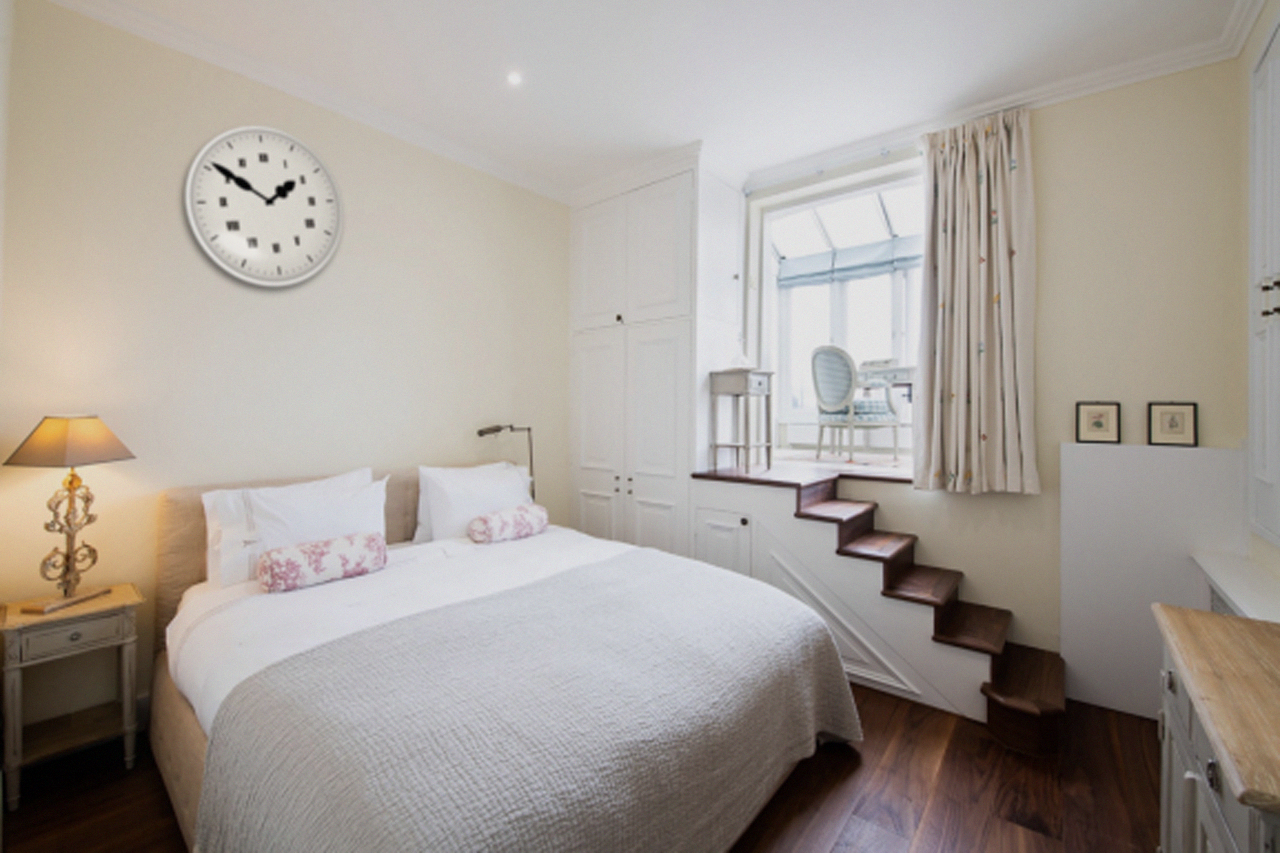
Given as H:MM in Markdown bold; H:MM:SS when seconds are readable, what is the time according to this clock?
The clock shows **1:51**
